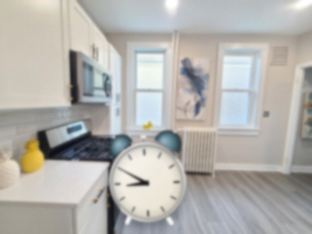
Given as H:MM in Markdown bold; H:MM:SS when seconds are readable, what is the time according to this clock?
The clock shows **8:50**
